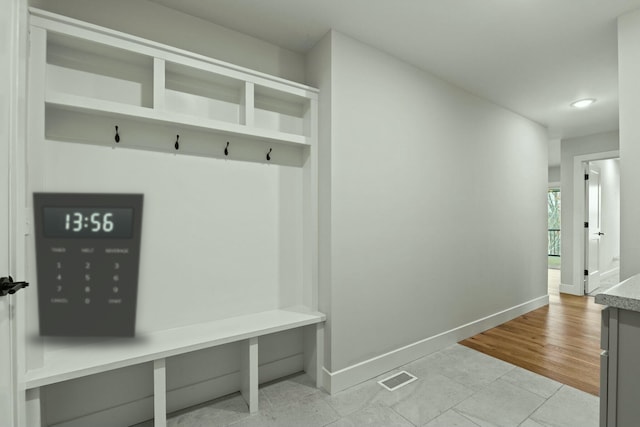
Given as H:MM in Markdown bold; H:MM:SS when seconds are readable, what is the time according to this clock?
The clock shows **13:56**
